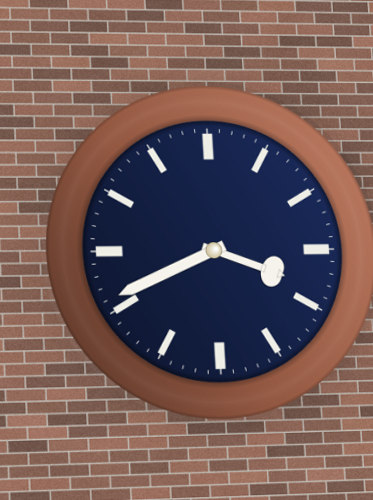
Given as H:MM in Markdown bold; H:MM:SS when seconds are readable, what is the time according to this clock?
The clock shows **3:41**
